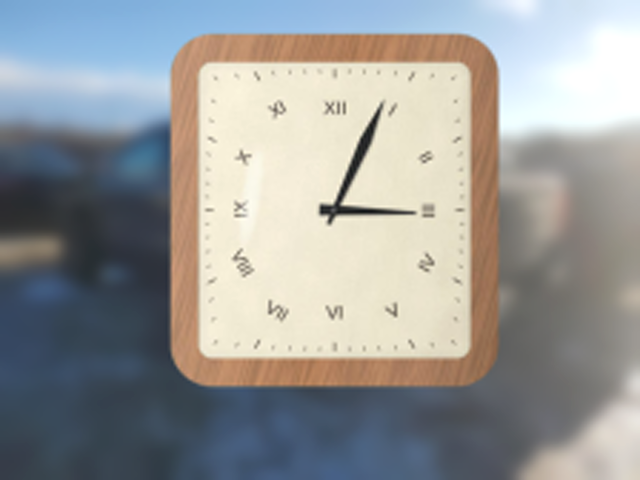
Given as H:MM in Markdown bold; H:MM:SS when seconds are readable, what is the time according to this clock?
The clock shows **3:04**
